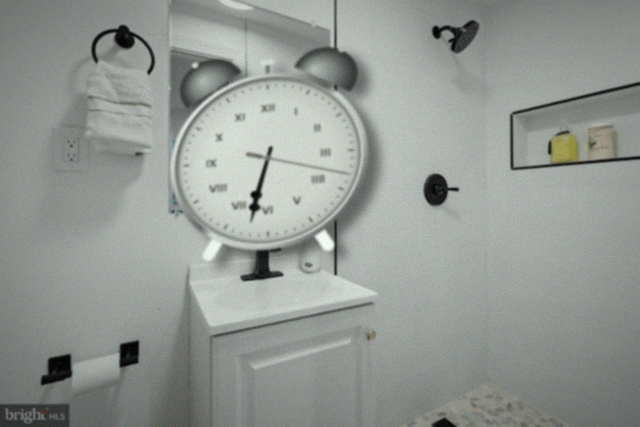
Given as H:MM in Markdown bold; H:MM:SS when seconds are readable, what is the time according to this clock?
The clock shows **6:32:18**
